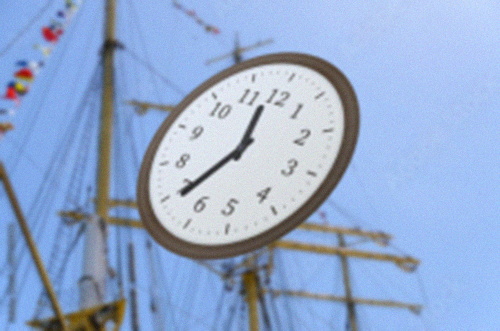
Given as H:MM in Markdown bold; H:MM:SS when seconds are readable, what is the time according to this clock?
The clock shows **11:34**
